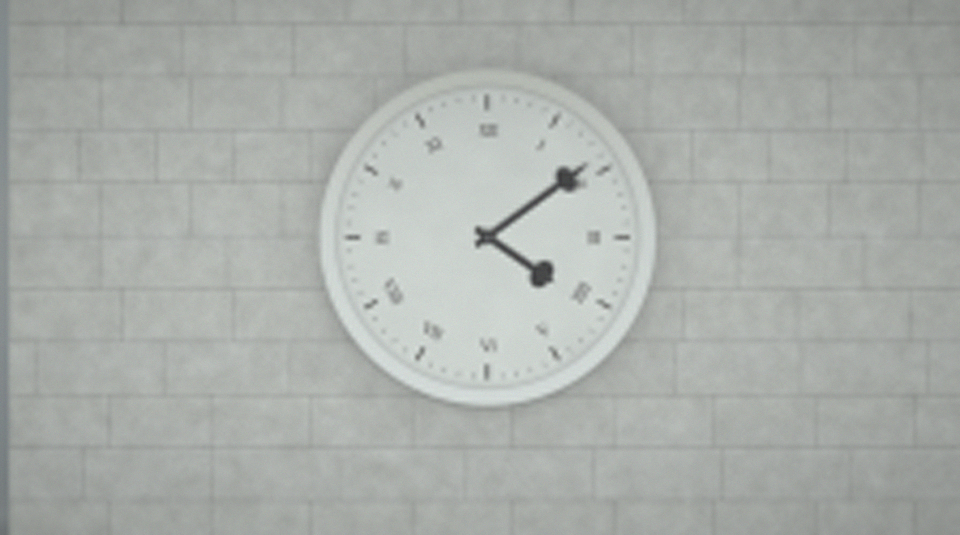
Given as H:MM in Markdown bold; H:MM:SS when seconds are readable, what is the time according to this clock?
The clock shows **4:09**
